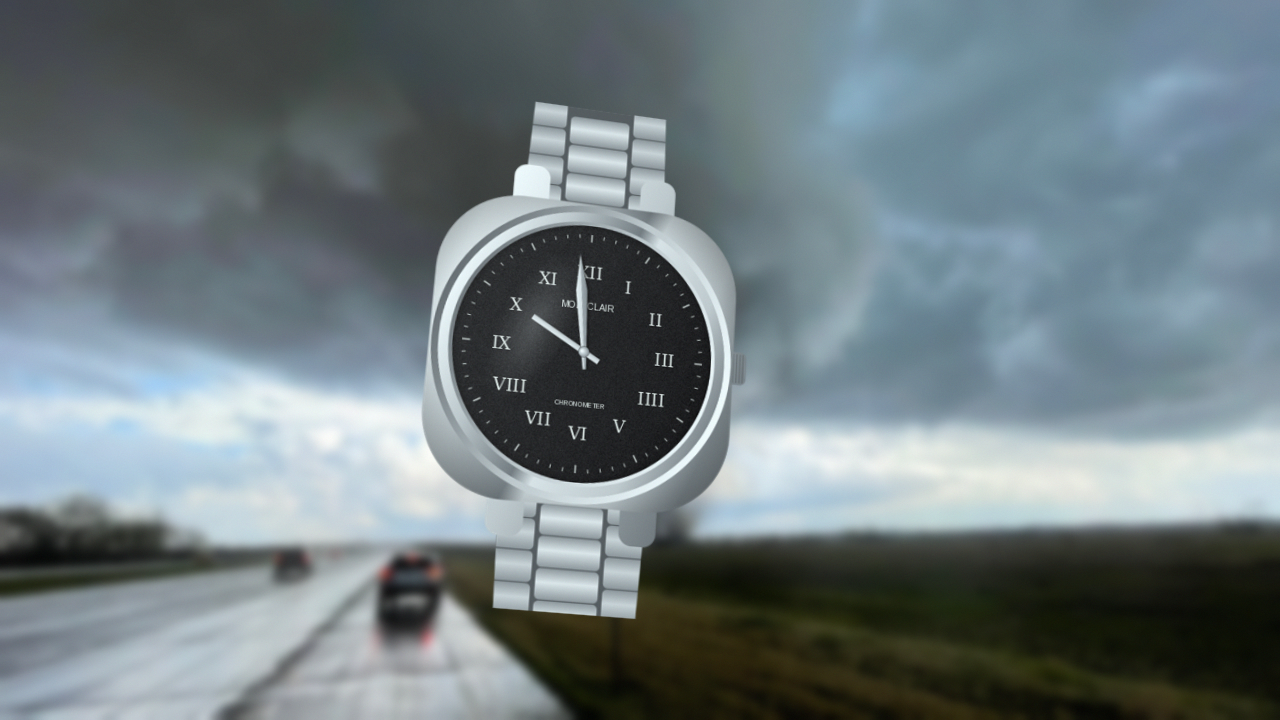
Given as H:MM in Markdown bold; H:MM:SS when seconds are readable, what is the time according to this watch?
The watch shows **9:59**
